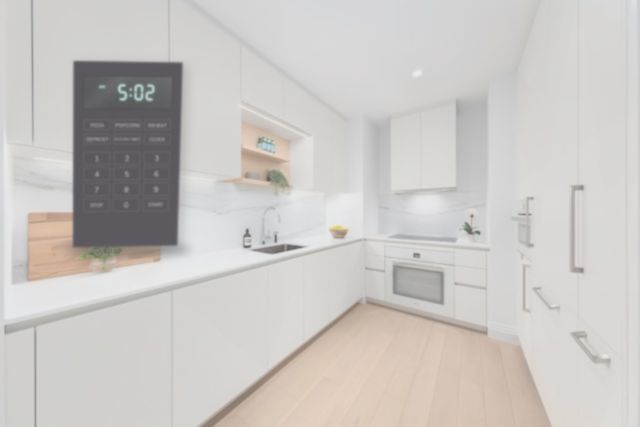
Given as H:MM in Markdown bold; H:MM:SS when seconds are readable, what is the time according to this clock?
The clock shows **5:02**
